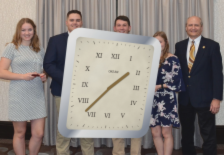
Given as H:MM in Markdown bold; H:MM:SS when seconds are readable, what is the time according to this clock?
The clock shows **1:37**
